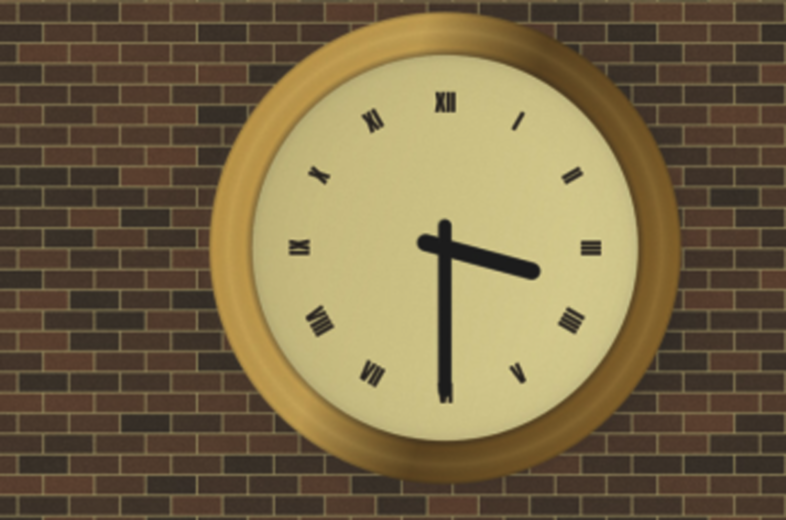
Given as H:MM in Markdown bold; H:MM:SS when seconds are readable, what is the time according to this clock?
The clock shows **3:30**
